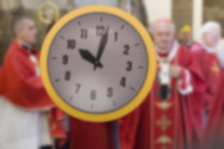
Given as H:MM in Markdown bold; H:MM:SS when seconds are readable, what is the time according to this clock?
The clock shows **10:02**
